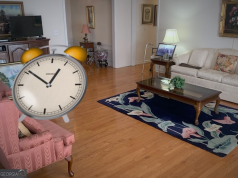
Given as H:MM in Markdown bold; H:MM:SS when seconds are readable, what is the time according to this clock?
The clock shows **12:51**
